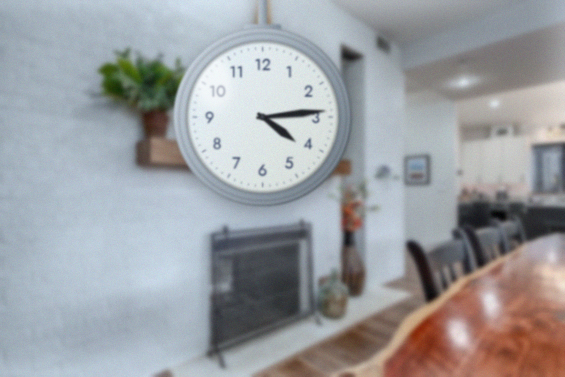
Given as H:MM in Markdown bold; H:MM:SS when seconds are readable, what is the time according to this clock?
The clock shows **4:14**
